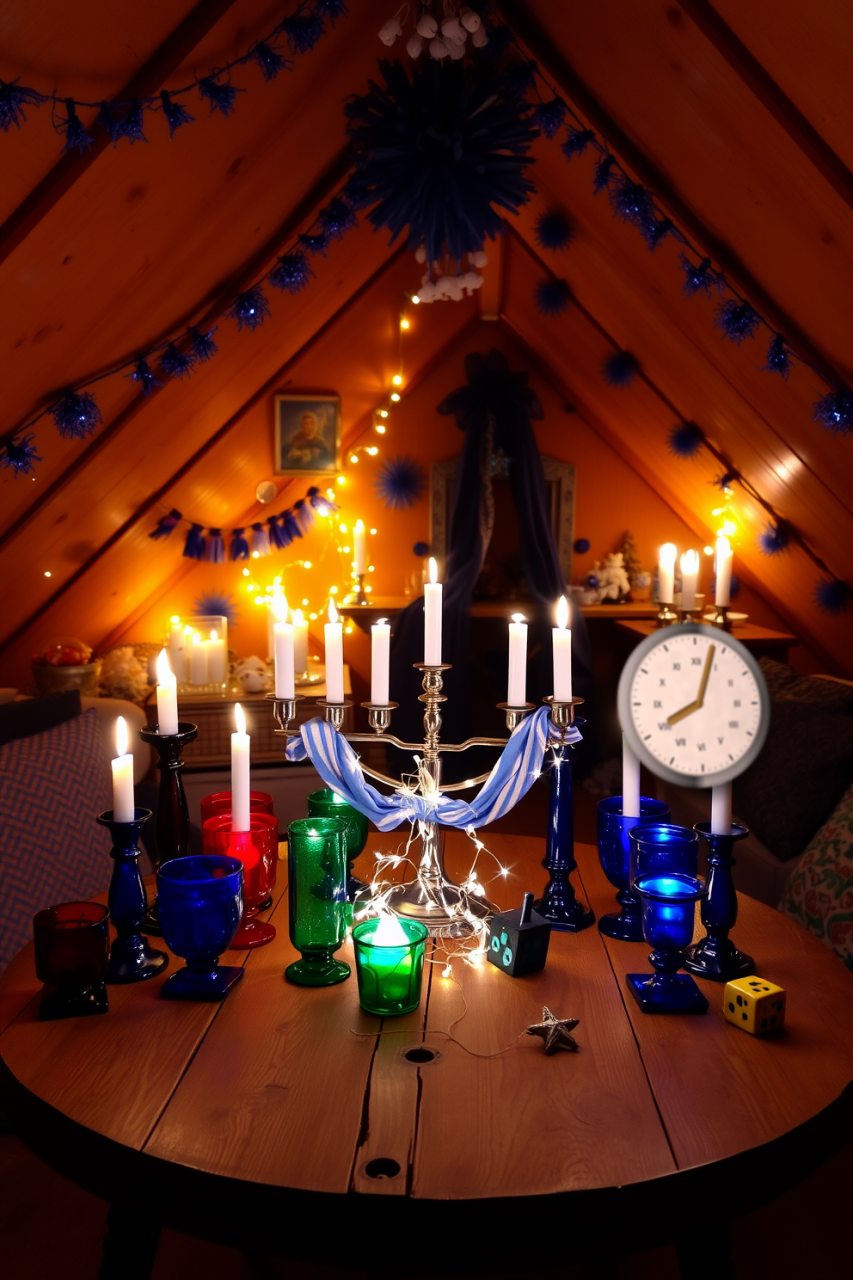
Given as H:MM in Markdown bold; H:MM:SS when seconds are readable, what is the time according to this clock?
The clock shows **8:03**
